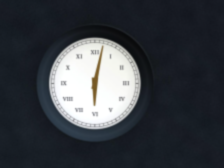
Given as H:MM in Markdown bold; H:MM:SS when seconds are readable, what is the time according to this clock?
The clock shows **6:02**
